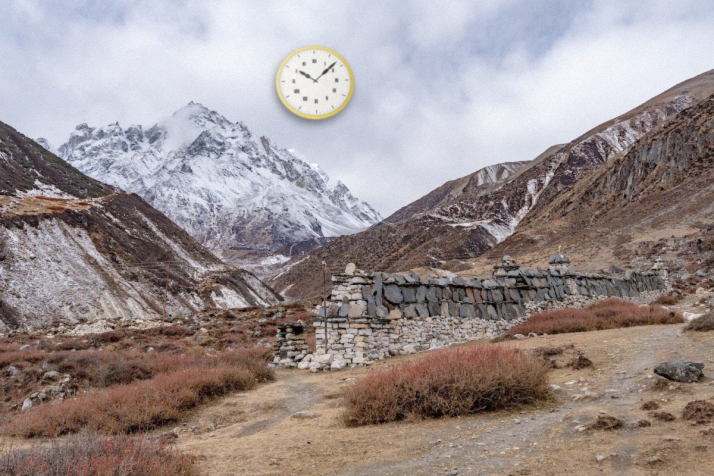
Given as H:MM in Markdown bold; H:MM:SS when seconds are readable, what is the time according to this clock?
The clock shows **10:08**
